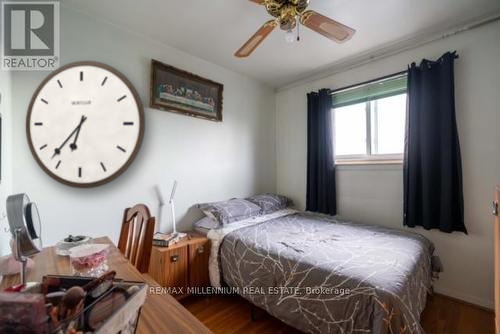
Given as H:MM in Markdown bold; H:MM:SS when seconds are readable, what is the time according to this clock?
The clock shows **6:37**
